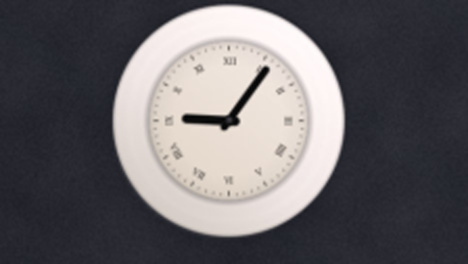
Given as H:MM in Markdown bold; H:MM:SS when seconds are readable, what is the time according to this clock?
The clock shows **9:06**
